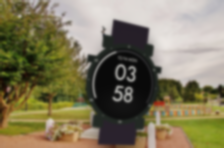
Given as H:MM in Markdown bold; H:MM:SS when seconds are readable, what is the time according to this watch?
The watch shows **3:58**
